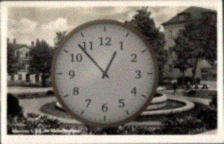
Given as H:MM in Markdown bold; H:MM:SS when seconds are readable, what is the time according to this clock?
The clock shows **12:53**
